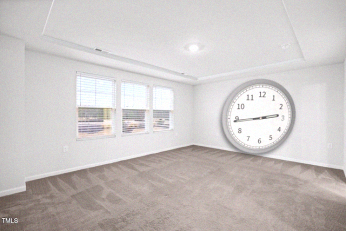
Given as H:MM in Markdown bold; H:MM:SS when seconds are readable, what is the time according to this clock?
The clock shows **2:44**
